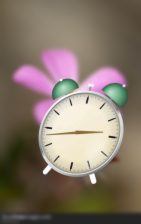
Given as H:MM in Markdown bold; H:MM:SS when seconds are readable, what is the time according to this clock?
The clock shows **2:43**
